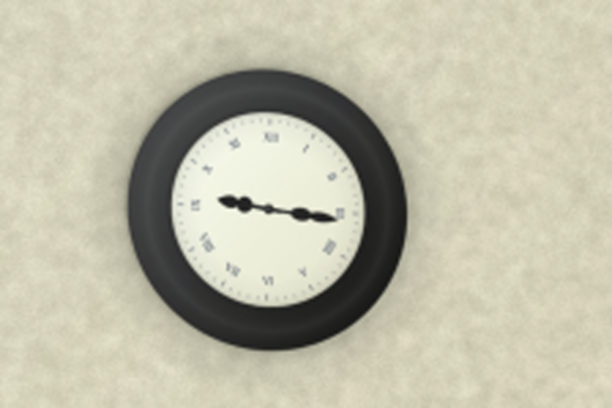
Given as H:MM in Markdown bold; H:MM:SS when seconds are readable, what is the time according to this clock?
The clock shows **9:16**
